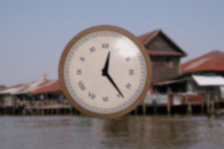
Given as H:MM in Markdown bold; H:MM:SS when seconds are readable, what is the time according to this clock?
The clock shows **12:24**
